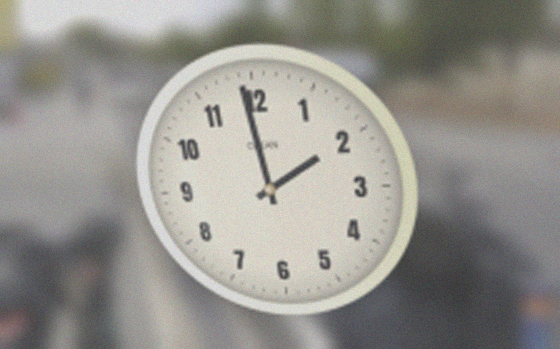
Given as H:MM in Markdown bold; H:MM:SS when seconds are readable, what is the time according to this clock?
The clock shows **1:59**
